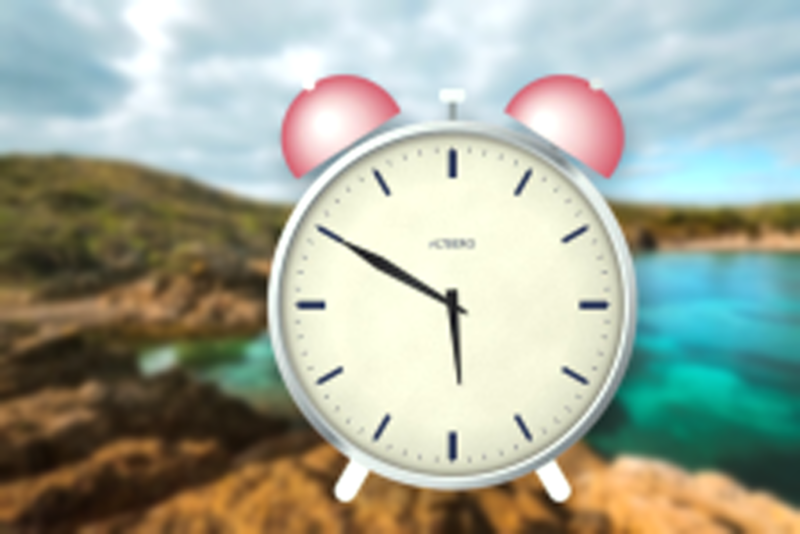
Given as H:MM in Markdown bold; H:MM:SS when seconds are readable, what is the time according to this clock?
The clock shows **5:50**
